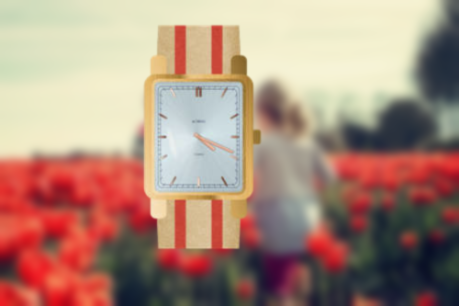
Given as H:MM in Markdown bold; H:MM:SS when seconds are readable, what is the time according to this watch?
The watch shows **4:19**
